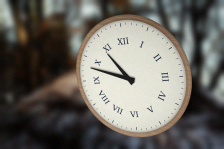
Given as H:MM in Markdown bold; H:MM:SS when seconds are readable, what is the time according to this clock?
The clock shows **10:48**
